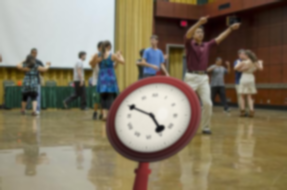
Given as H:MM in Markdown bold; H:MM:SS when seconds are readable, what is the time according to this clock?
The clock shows **4:49**
